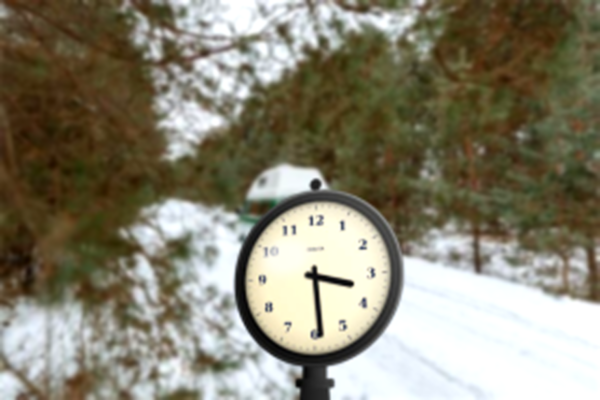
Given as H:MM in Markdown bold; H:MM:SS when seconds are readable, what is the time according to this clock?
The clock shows **3:29**
